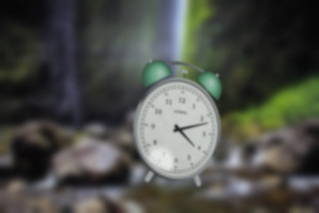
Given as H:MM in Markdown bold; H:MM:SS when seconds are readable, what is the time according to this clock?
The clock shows **4:12**
